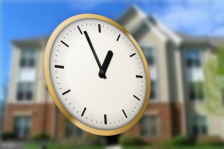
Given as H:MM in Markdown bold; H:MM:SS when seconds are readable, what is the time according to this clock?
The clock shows **12:56**
